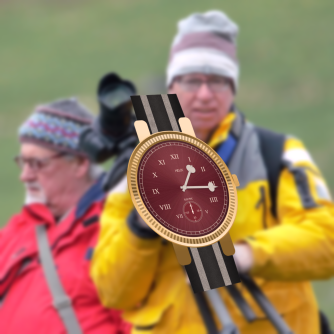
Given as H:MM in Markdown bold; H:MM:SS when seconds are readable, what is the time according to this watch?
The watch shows **1:16**
